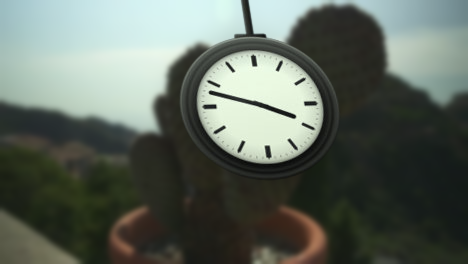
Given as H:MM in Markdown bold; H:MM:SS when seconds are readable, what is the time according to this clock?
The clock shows **3:48**
